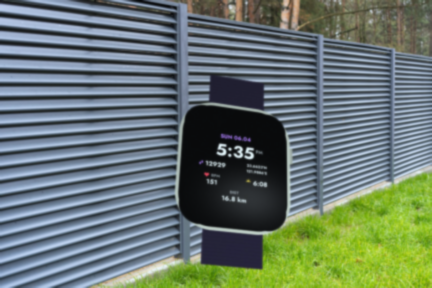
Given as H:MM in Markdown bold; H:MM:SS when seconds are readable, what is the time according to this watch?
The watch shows **5:35**
